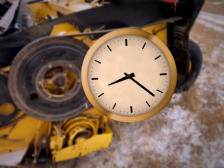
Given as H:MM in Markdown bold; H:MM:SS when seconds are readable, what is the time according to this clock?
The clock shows **8:22**
